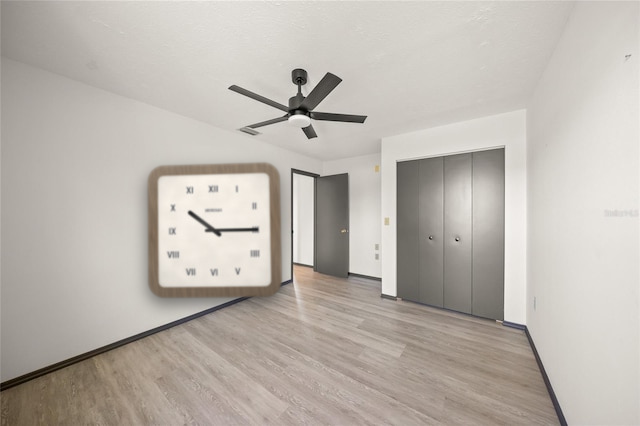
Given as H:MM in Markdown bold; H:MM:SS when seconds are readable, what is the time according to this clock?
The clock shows **10:15**
